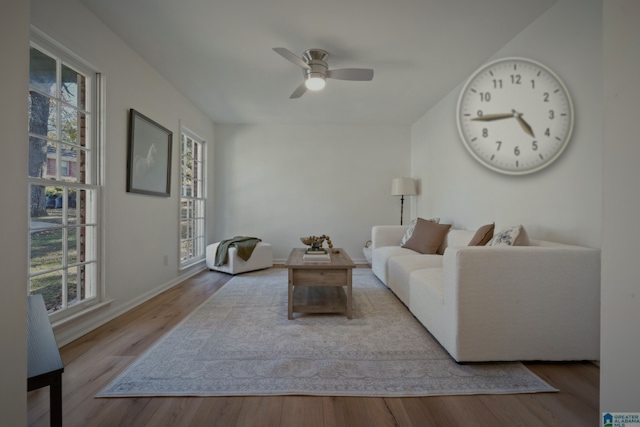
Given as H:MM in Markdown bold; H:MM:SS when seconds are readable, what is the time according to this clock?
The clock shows **4:44**
